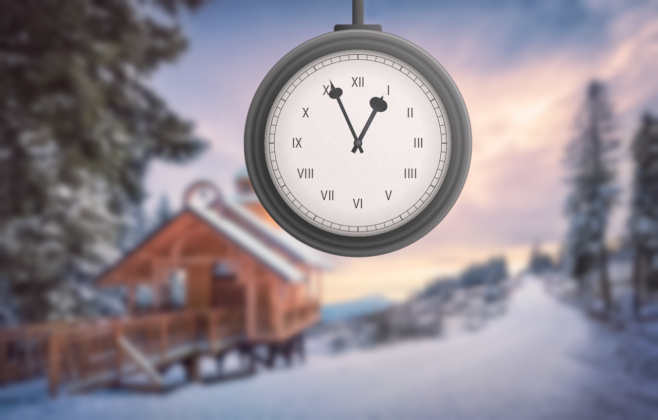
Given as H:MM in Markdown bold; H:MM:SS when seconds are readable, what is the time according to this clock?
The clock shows **12:56**
